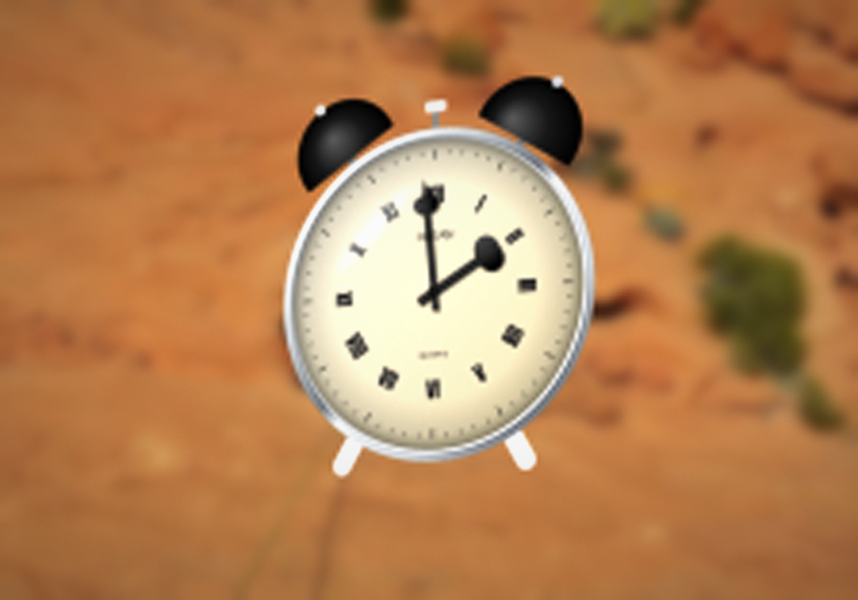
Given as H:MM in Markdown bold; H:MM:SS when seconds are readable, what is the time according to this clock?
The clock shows **1:59**
